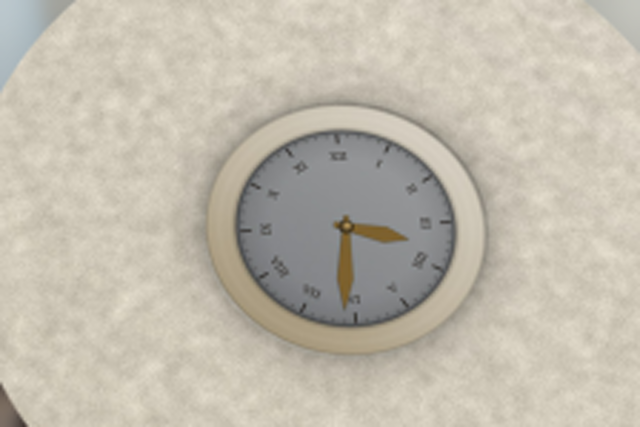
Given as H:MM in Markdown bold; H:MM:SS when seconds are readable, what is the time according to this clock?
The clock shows **3:31**
